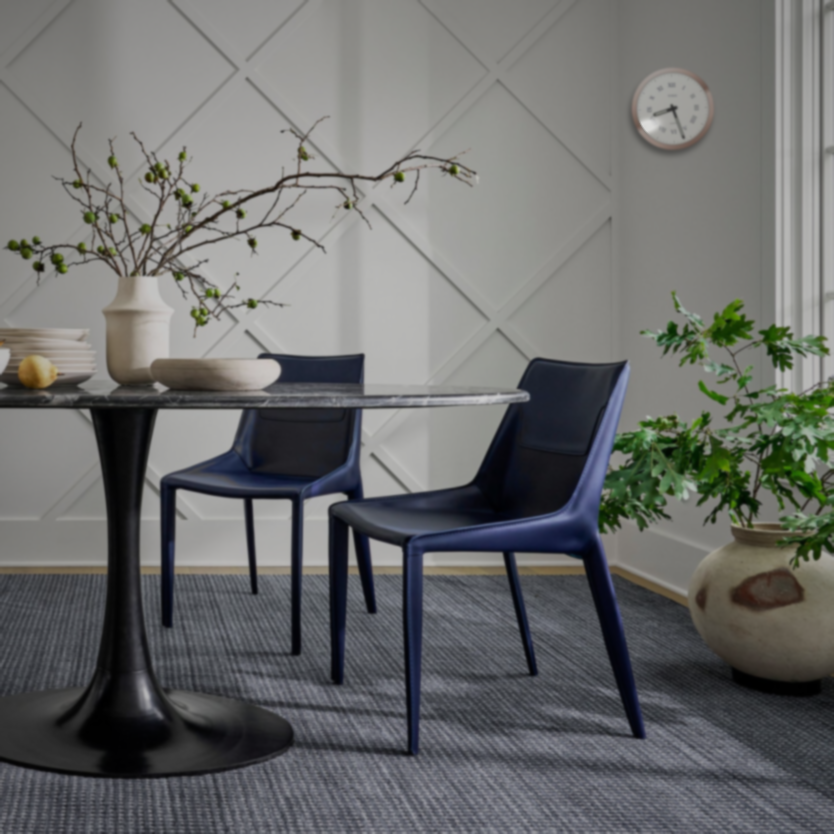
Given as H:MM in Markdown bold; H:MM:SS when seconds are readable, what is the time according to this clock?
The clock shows **8:27**
